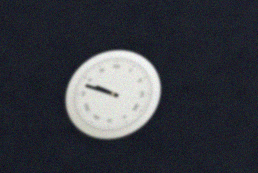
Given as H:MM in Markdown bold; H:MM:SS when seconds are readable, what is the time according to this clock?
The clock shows **9:48**
